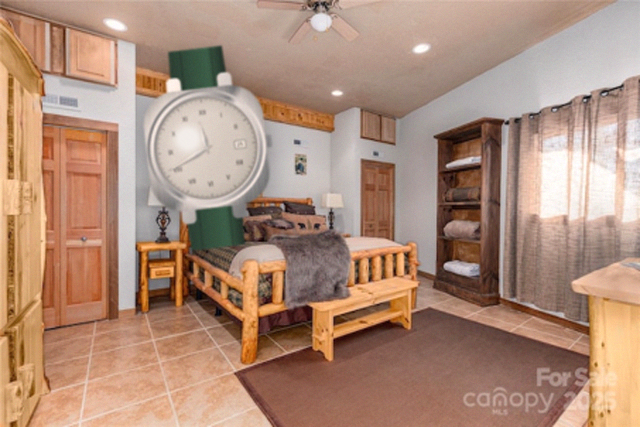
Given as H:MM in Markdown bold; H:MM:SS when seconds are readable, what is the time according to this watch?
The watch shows **11:41**
